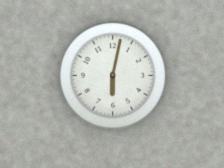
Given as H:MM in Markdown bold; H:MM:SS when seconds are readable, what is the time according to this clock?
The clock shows **6:02**
